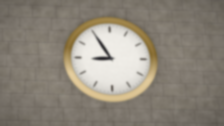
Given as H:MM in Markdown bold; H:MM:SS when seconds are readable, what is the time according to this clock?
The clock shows **8:55**
